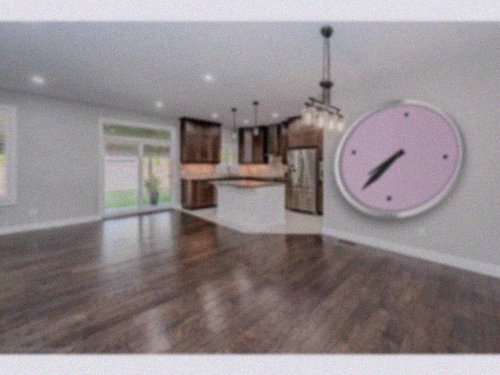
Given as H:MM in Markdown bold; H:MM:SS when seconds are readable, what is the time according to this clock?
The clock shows **7:36**
